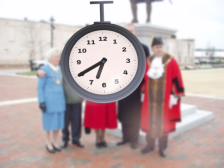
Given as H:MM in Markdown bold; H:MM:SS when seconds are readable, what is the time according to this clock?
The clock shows **6:40**
